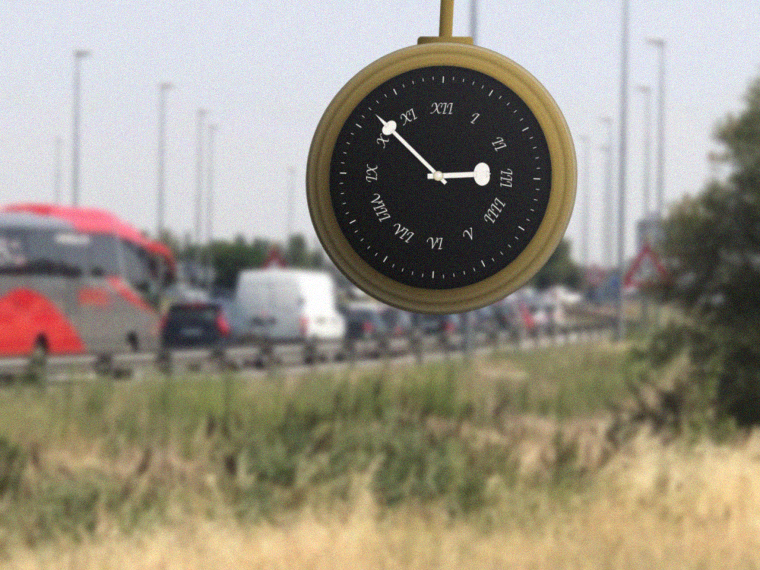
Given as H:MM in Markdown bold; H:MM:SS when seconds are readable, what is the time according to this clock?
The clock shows **2:52**
